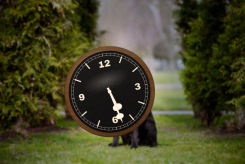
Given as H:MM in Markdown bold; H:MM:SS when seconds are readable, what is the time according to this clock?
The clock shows **5:28**
